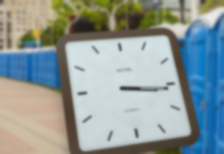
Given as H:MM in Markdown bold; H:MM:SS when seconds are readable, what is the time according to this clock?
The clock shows **3:16**
